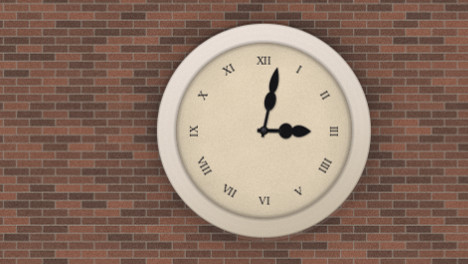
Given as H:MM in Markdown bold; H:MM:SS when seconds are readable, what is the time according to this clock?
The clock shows **3:02**
